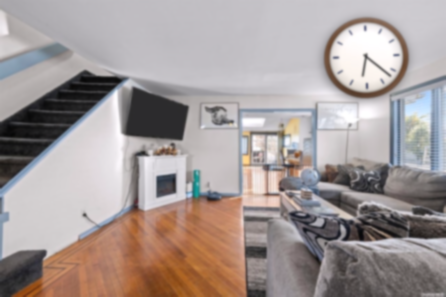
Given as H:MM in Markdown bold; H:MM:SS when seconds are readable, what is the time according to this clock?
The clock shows **6:22**
